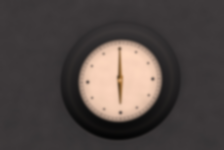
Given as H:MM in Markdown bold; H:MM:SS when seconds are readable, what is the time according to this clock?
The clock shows **6:00**
